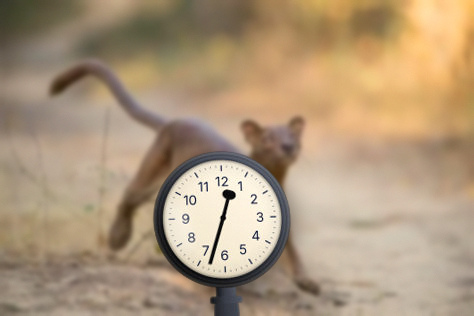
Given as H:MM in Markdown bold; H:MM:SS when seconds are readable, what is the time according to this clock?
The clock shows **12:33**
